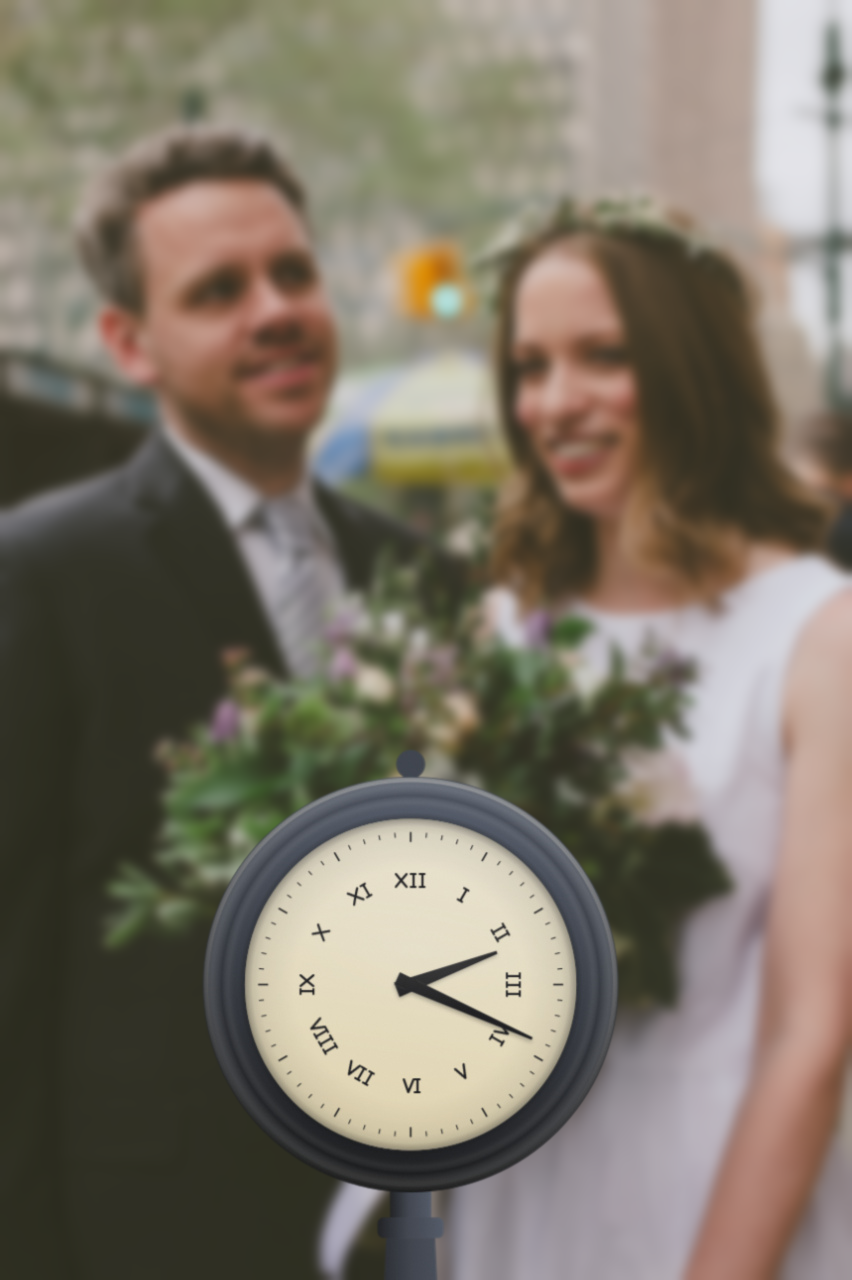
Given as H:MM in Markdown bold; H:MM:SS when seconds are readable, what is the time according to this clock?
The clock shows **2:19**
